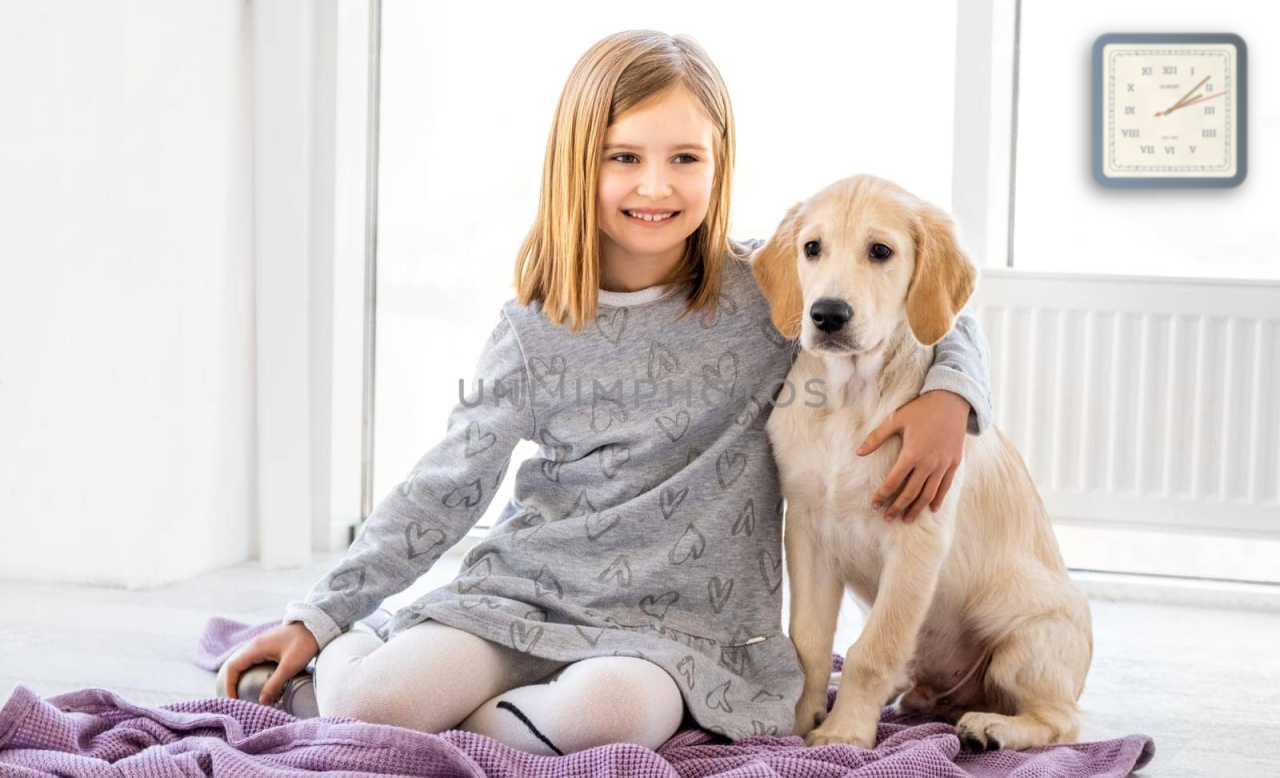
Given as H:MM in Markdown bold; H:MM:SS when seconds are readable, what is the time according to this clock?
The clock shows **2:08:12**
